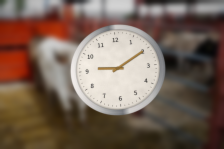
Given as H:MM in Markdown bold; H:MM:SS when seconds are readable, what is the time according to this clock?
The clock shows **9:10**
